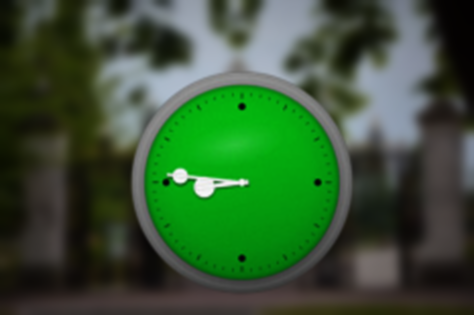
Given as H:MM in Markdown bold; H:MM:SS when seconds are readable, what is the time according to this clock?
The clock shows **8:46**
